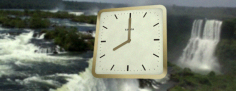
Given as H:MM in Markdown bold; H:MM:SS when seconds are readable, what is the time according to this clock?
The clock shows **8:00**
